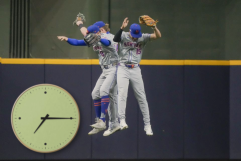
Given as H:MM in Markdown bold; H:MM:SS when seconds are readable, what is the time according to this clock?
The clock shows **7:15**
